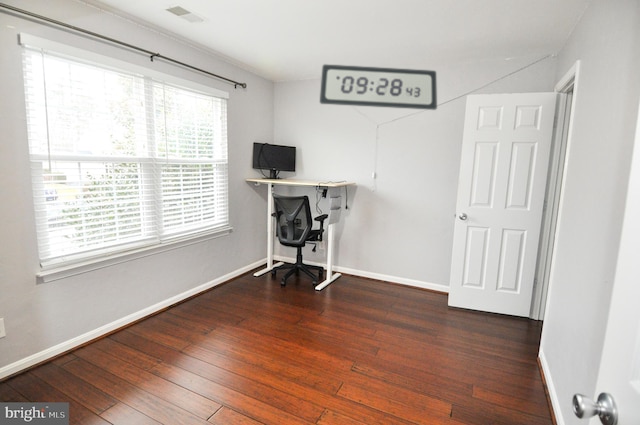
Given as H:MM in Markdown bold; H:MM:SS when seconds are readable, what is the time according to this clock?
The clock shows **9:28:43**
